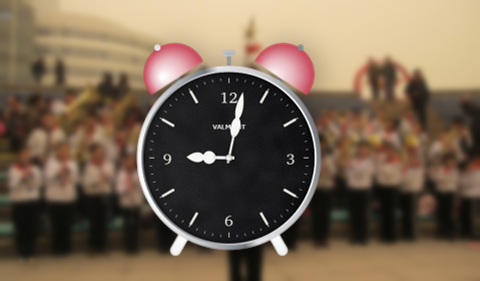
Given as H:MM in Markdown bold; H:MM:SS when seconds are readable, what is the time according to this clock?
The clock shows **9:02**
